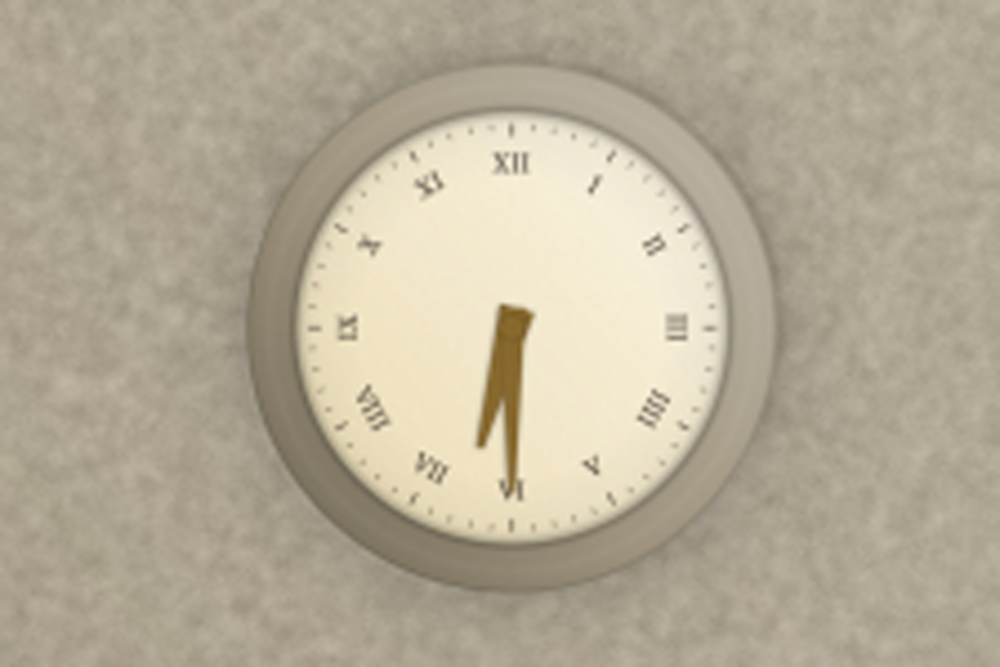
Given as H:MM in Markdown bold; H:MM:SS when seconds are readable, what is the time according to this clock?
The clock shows **6:30**
